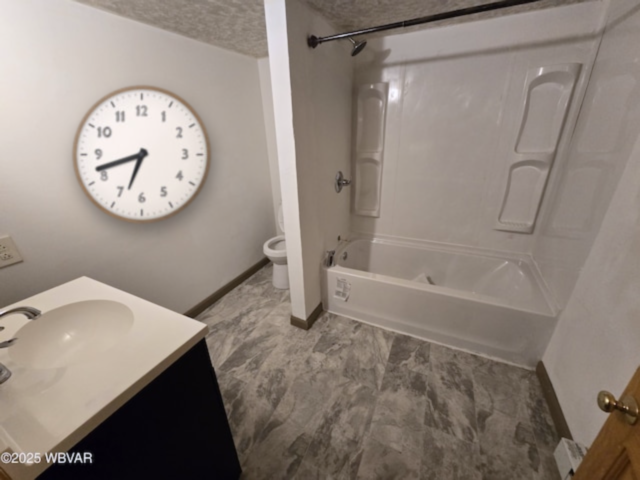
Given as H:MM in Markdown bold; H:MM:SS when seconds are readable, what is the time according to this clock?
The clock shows **6:42**
